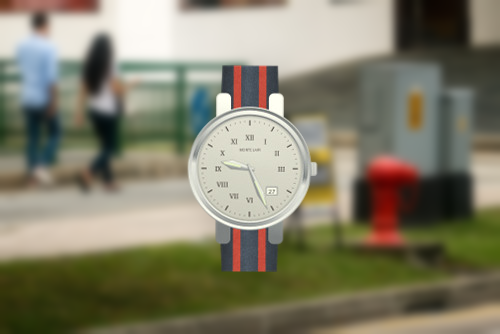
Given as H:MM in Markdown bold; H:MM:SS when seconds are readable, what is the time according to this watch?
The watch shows **9:26**
